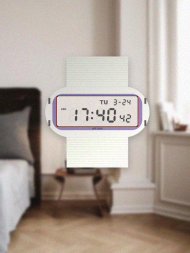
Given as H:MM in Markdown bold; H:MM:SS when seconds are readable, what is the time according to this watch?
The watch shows **17:40:42**
